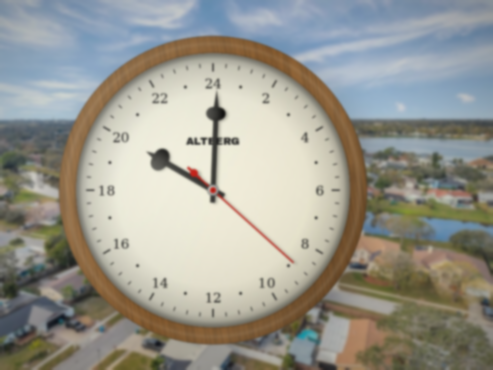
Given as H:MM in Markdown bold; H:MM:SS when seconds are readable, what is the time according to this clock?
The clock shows **20:00:22**
